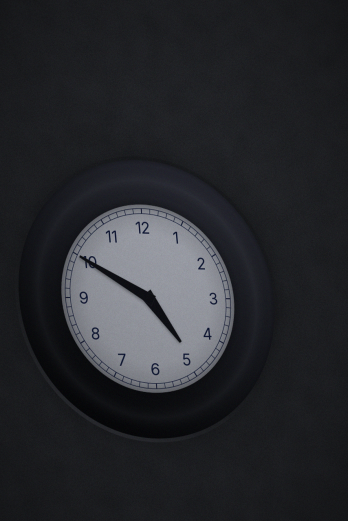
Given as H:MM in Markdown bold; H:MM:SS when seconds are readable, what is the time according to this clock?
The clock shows **4:50**
